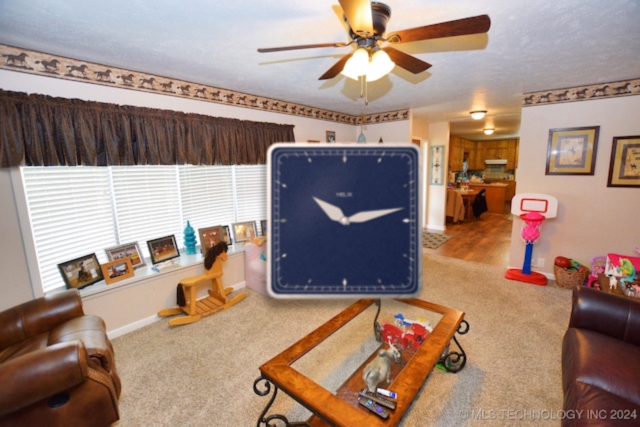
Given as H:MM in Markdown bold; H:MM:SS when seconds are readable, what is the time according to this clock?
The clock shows **10:13**
